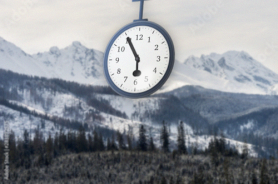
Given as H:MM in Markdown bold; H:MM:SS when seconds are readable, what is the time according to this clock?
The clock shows **5:55**
